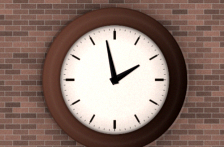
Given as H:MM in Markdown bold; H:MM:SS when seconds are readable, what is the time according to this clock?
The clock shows **1:58**
